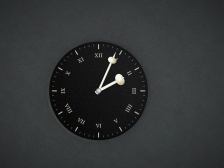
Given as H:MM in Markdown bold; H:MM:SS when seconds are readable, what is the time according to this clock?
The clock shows **2:04**
